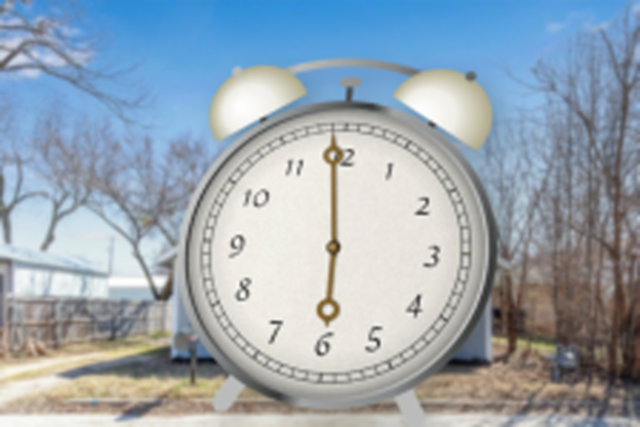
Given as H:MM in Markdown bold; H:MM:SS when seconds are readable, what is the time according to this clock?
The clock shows **5:59**
